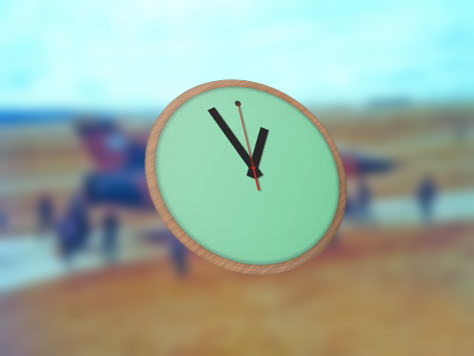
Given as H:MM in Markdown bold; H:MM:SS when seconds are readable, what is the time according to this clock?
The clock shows **12:56:00**
